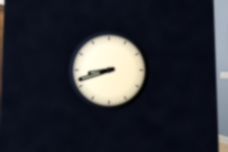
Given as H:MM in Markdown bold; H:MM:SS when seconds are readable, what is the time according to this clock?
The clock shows **8:42**
